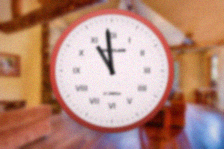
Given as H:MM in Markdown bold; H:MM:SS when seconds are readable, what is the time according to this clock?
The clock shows **10:59**
